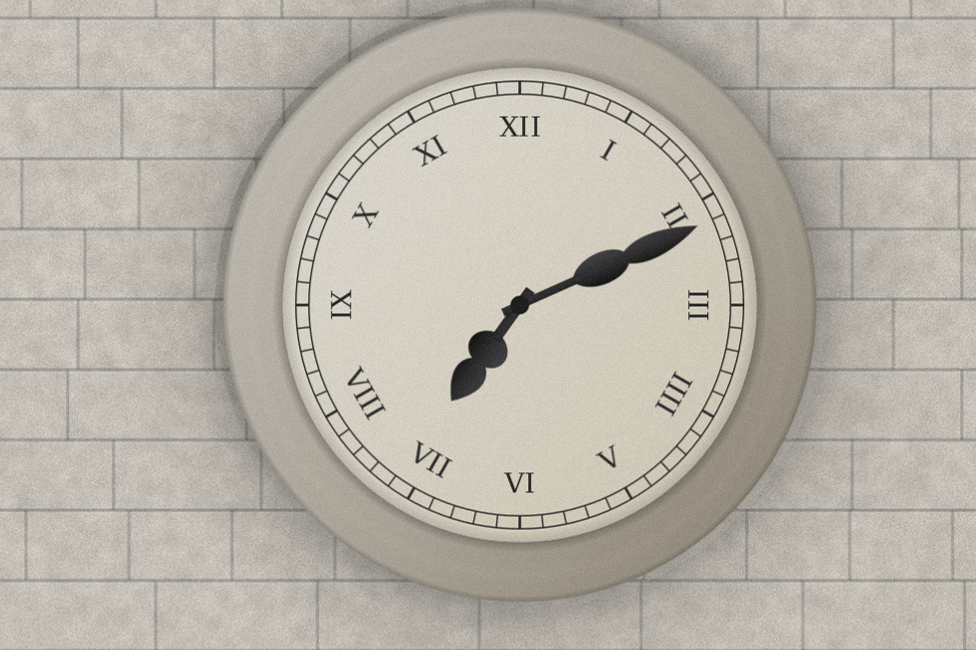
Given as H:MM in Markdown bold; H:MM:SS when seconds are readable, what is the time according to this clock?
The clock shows **7:11**
